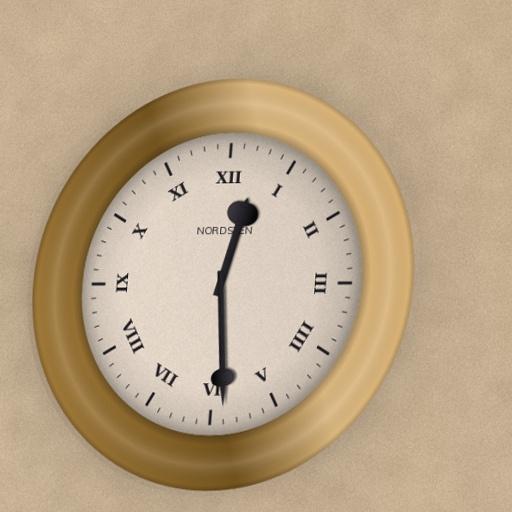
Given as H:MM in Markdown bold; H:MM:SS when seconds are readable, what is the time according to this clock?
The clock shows **12:29**
